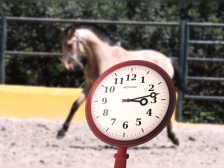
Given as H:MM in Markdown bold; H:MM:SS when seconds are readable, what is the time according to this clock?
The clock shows **3:13**
